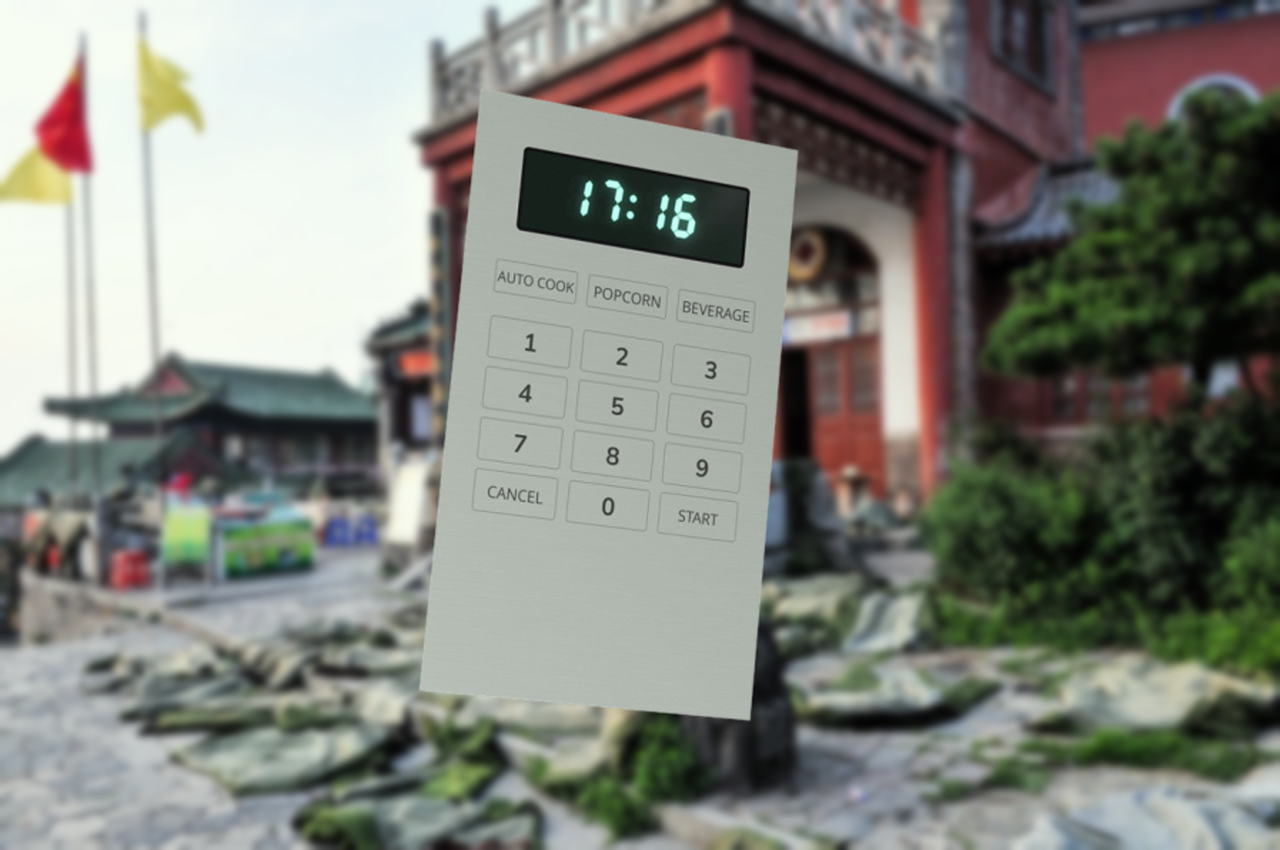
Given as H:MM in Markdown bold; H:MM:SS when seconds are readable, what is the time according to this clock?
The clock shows **17:16**
